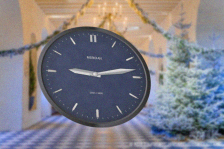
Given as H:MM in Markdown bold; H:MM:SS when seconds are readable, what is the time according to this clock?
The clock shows **9:13**
